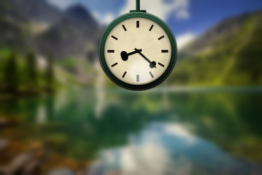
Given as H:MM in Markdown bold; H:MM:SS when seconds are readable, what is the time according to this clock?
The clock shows **8:22**
